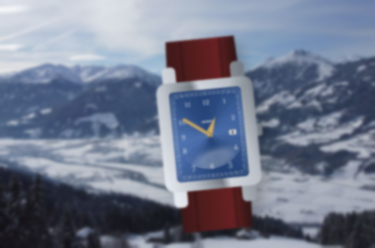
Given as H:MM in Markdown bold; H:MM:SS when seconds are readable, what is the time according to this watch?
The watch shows **12:51**
